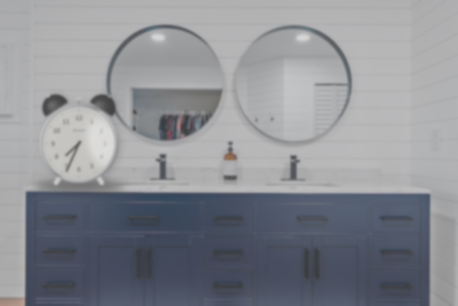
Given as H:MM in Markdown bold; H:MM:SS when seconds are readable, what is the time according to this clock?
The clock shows **7:34**
